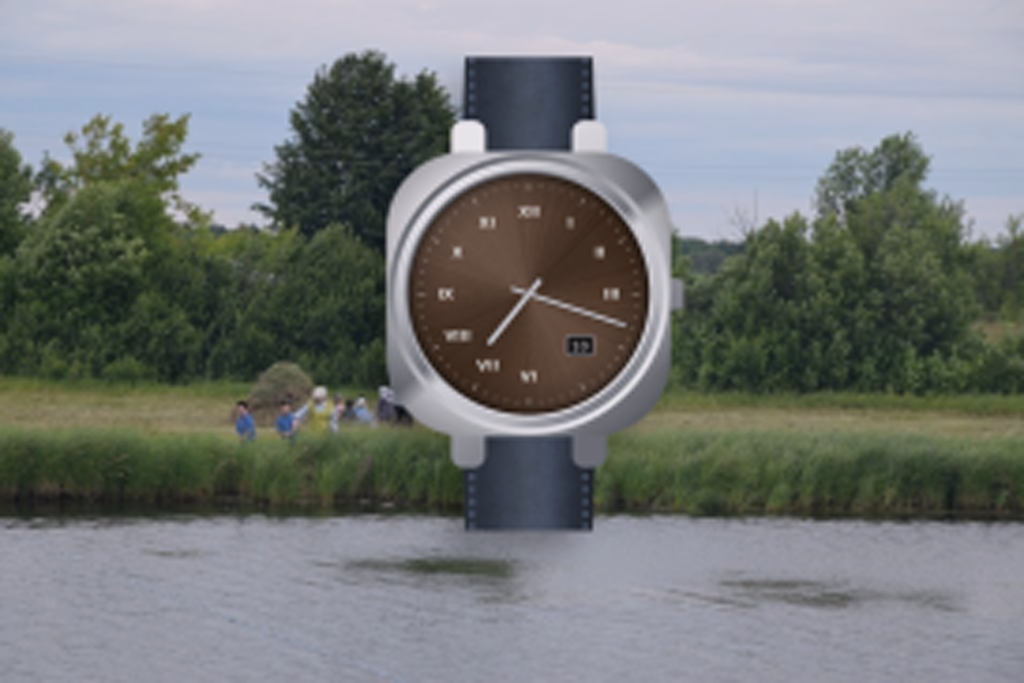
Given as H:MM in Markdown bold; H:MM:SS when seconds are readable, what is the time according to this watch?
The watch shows **7:18**
